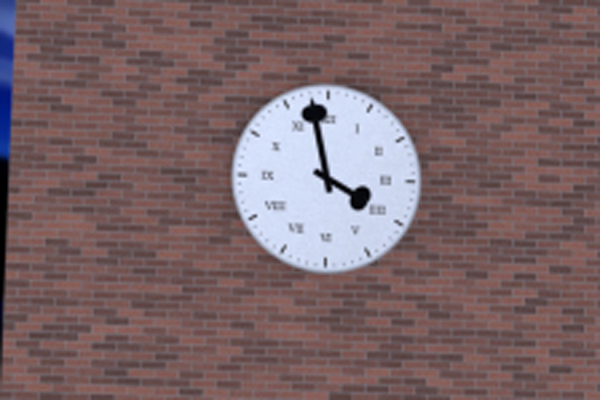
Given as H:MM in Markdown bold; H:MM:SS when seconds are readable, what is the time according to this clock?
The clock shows **3:58**
